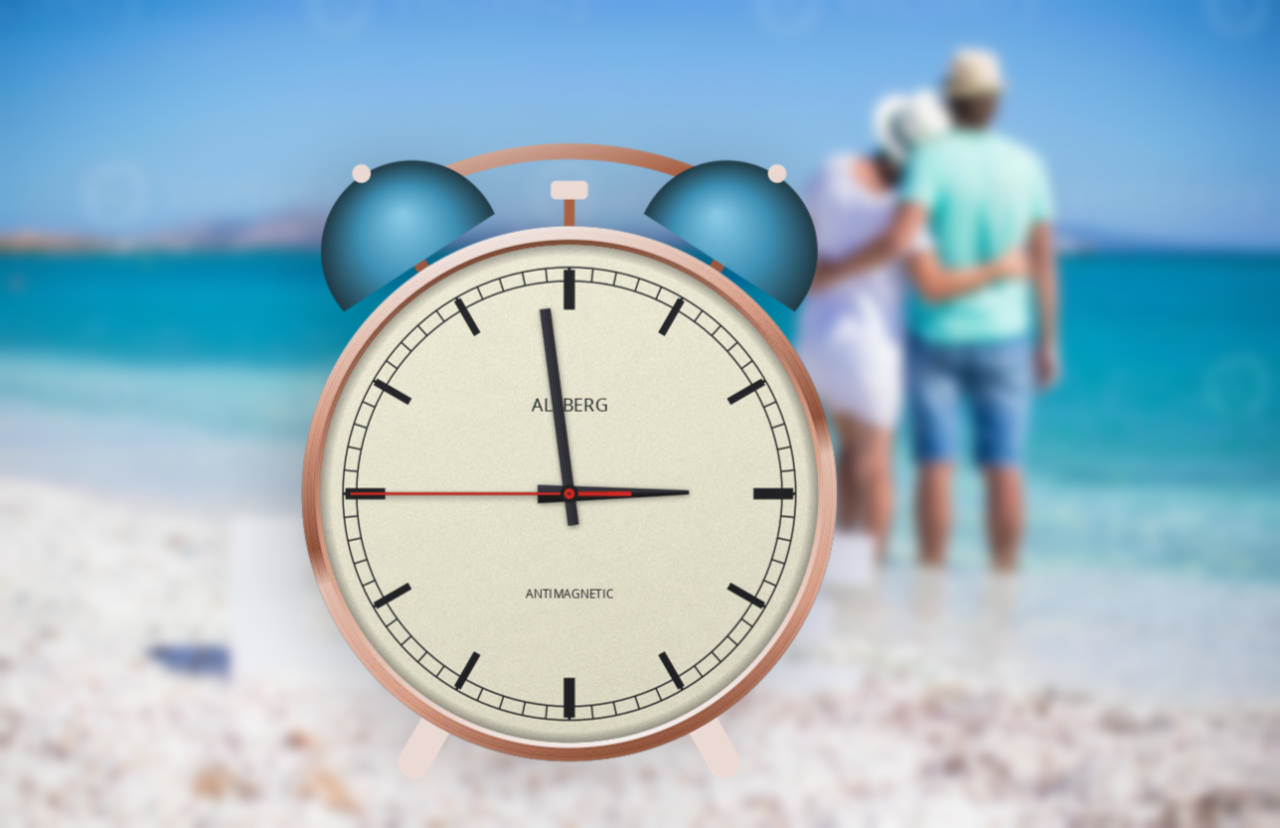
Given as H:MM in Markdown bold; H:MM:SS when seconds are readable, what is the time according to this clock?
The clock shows **2:58:45**
